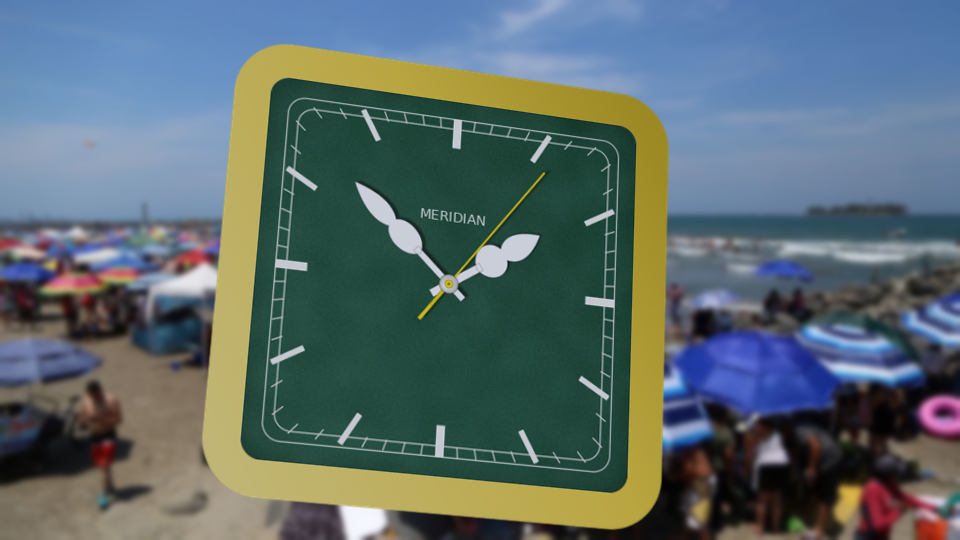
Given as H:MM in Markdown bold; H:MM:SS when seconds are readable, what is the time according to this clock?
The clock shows **1:52:06**
